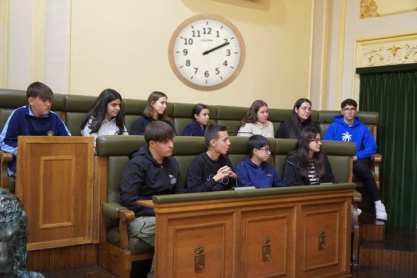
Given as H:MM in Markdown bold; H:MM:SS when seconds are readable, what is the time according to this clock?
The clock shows **2:11**
